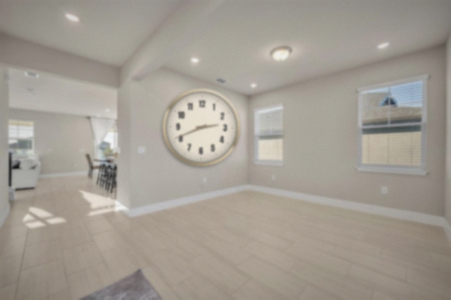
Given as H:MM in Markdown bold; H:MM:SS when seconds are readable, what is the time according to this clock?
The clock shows **2:41**
